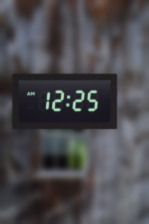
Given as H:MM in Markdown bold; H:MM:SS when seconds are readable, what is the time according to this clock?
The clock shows **12:25**
